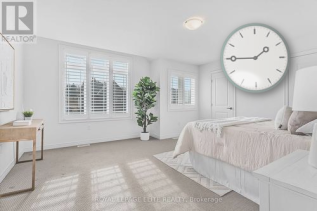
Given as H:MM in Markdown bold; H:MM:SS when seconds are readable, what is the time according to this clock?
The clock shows **1:45**
